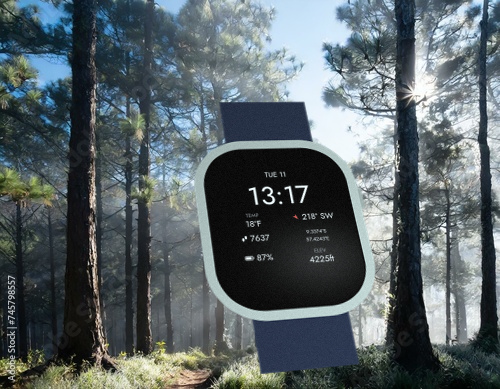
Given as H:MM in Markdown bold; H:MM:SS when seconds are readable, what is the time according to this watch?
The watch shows **13:17**
